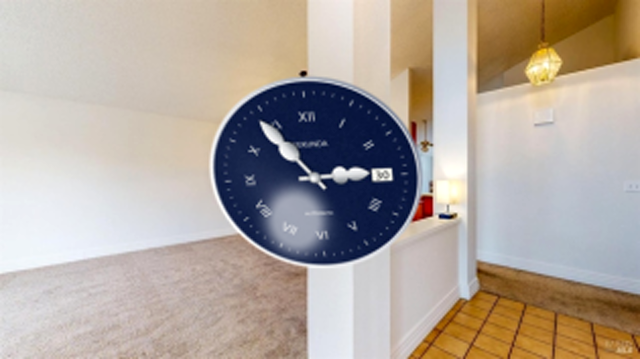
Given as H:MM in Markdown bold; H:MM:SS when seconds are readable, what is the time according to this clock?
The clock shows **2:54**
